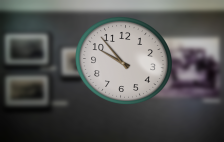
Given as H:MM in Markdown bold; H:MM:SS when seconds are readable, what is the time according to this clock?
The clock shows **9:53**
